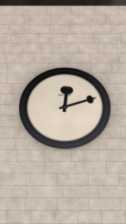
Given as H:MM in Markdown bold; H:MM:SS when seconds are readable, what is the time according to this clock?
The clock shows **12:12**
